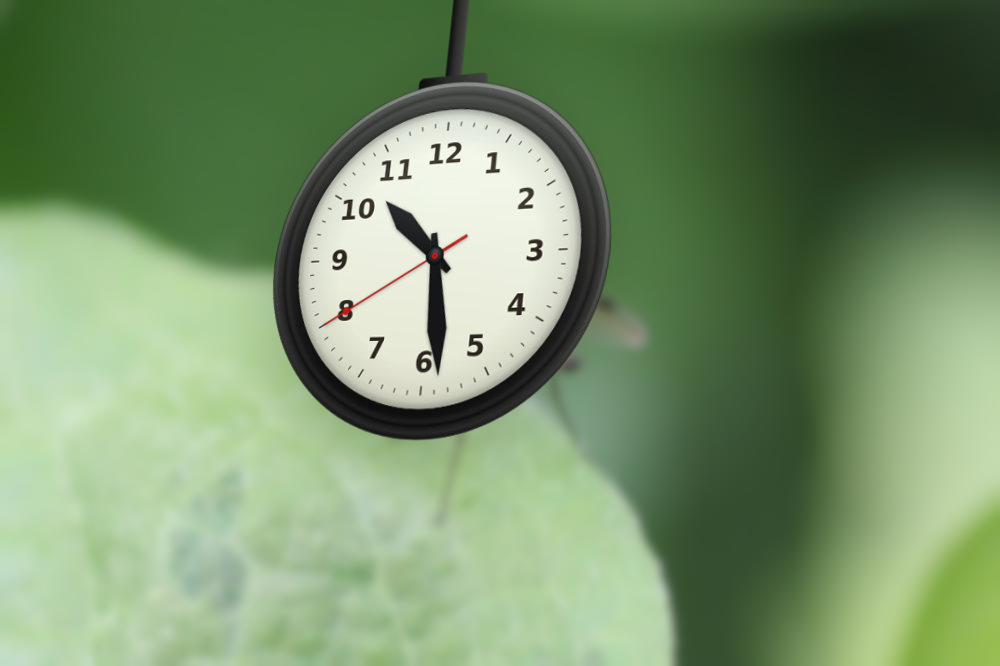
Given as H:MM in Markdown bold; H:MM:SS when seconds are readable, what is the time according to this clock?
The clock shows **10:28:40**
